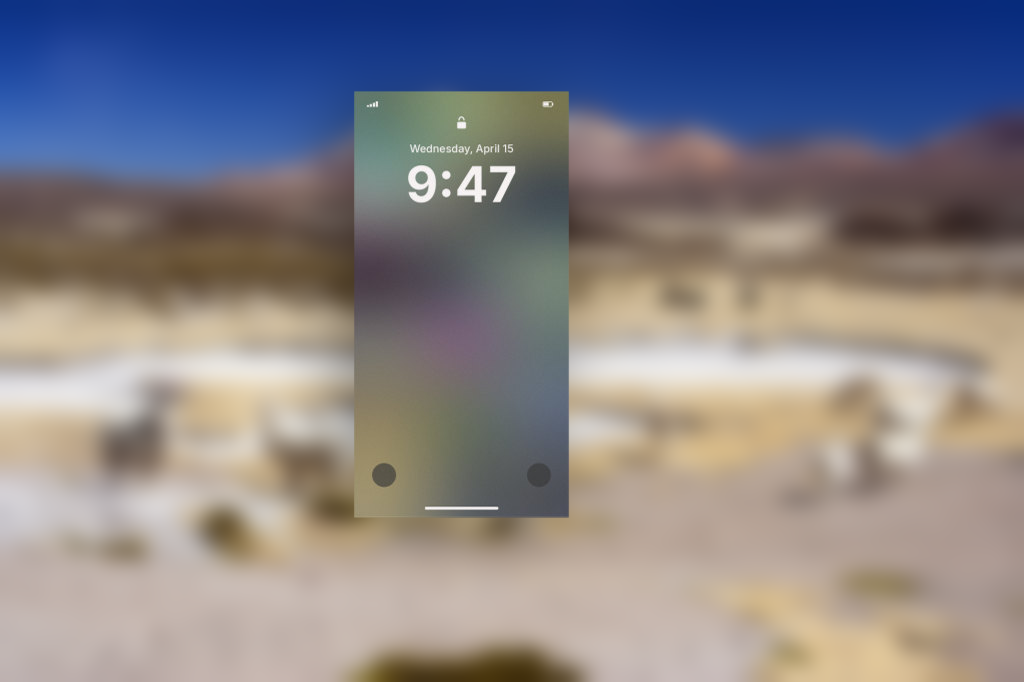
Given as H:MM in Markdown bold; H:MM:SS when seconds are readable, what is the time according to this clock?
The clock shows **9:47**
